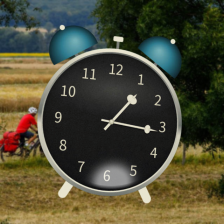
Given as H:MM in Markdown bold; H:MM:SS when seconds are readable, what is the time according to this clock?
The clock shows **1:16**
